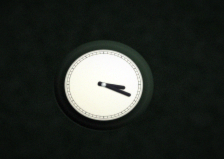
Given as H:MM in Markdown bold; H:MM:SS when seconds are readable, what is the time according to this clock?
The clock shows **3:19**
